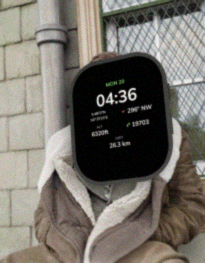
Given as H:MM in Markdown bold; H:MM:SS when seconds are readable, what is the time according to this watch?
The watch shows **4:36**
